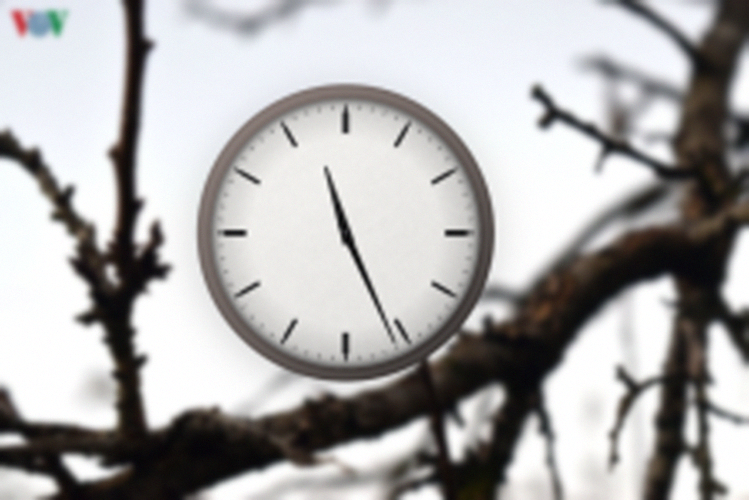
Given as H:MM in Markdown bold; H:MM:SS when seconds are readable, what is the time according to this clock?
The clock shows **11:26**
